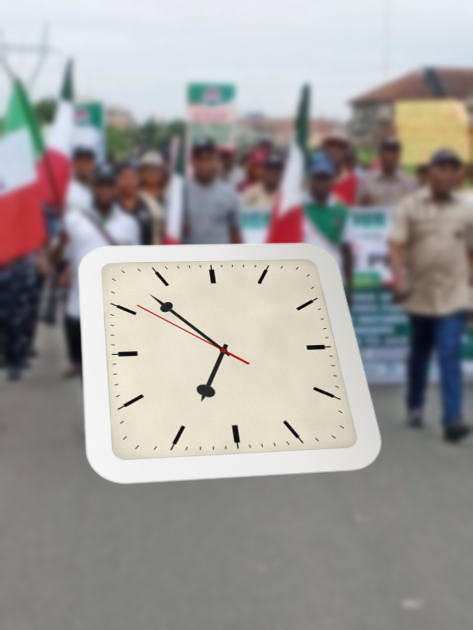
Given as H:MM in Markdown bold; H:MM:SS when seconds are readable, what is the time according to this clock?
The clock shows **6:52:51**
